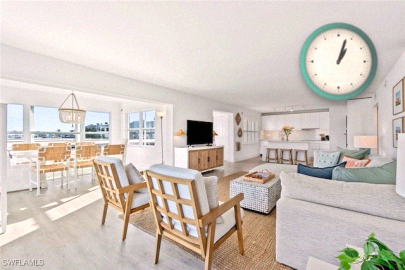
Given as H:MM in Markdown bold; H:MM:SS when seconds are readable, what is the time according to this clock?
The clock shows **1:03**
